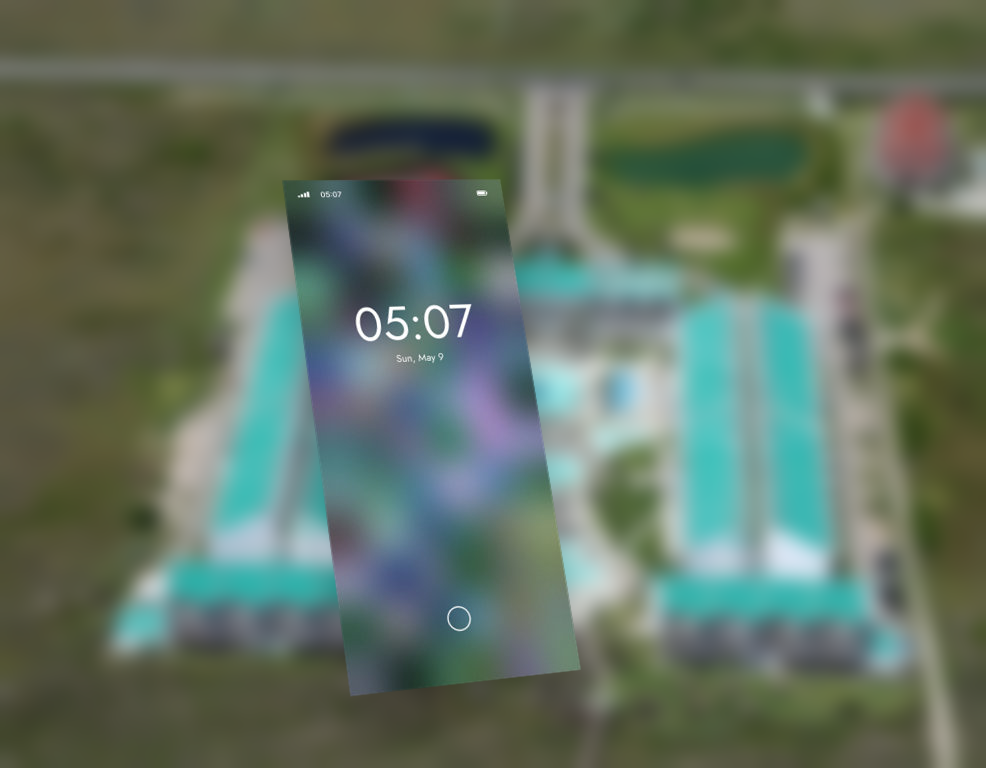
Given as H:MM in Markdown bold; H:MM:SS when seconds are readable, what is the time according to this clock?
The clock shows **5:07**
